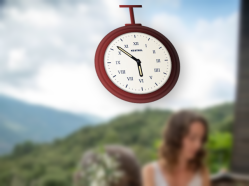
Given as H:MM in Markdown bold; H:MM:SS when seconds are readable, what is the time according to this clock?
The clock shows **5:52**
